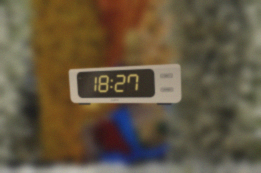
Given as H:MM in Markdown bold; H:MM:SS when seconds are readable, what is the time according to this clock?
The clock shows **18:27**
